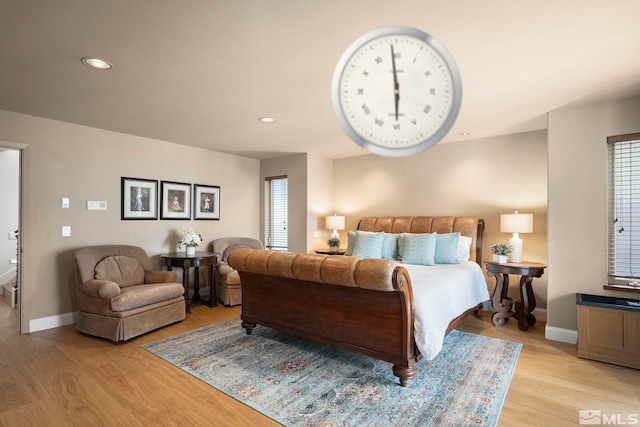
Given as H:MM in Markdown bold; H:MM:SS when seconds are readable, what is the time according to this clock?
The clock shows **5:59**
